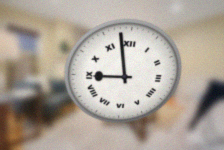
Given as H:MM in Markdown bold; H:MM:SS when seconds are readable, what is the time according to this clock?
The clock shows **8:58**
